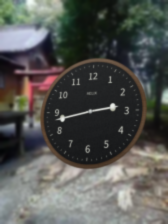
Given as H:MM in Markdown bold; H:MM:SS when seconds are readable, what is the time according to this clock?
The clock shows **2:43**
